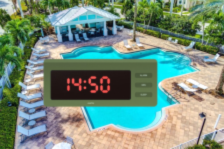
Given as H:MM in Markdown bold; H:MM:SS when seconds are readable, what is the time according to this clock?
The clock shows **14:50**
